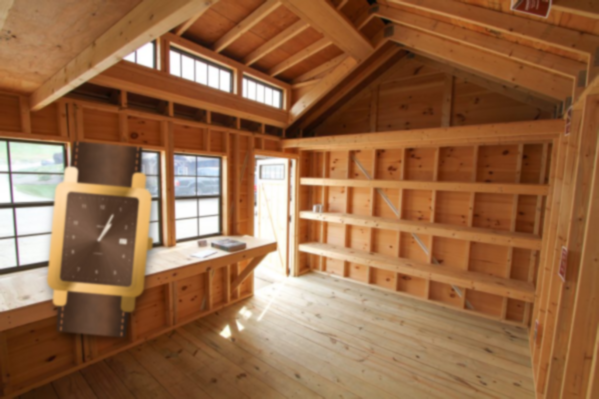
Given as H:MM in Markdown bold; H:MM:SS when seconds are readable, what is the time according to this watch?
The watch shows **1:04**
